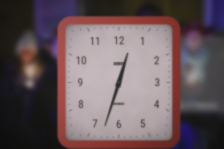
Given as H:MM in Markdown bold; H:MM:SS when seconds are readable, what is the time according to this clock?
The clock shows **12:33**
